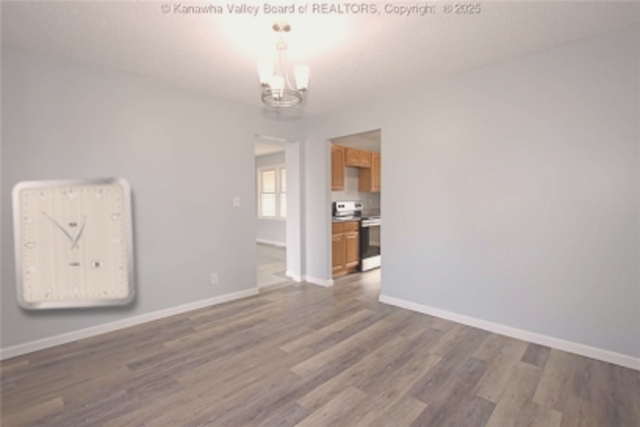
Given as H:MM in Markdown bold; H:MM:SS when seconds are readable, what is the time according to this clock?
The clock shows **12:53**
